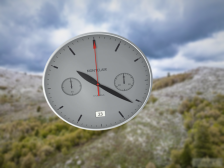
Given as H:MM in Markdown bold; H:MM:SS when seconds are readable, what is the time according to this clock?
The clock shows **10:21**
